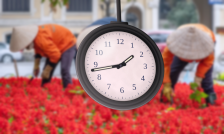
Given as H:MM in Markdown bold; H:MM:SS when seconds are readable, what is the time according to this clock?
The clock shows **1:43**
